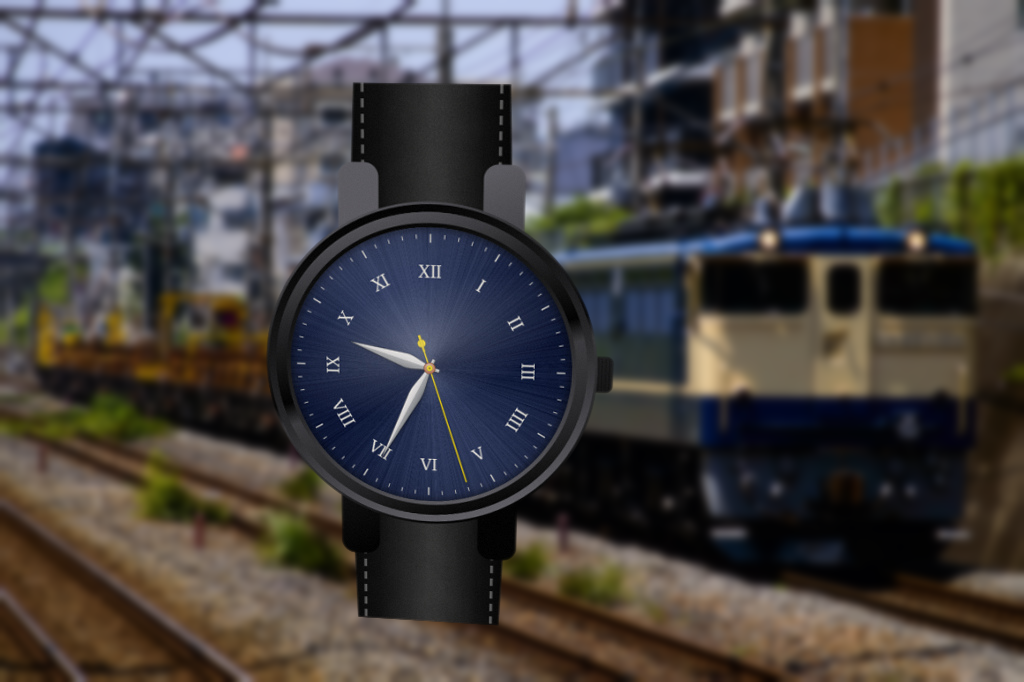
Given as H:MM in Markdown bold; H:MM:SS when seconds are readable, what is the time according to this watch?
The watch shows **9:34:27**
